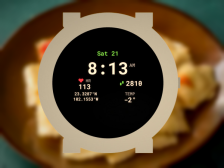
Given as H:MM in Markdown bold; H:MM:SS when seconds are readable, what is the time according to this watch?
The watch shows **8:13**
